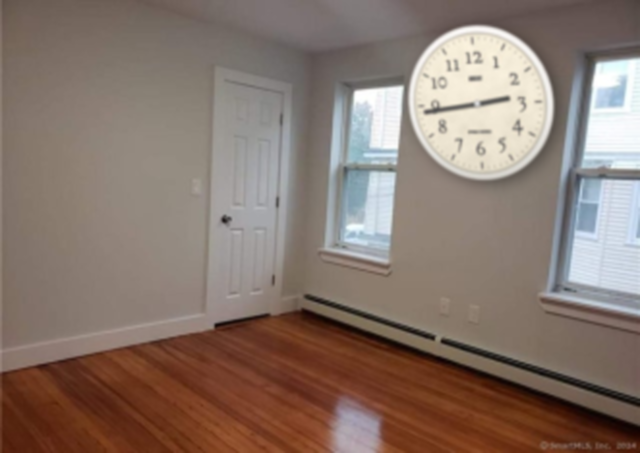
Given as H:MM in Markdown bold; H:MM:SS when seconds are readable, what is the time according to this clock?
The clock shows **2:44**
